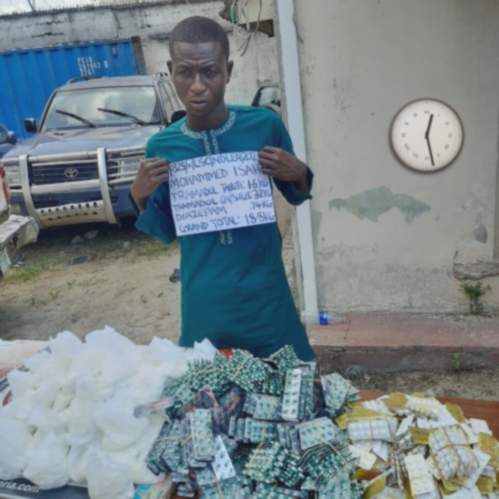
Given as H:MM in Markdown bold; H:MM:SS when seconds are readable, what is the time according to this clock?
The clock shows **12:28**
